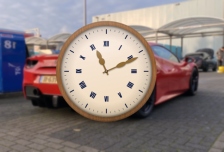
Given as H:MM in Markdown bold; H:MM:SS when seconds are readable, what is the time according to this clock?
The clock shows **11:11**
